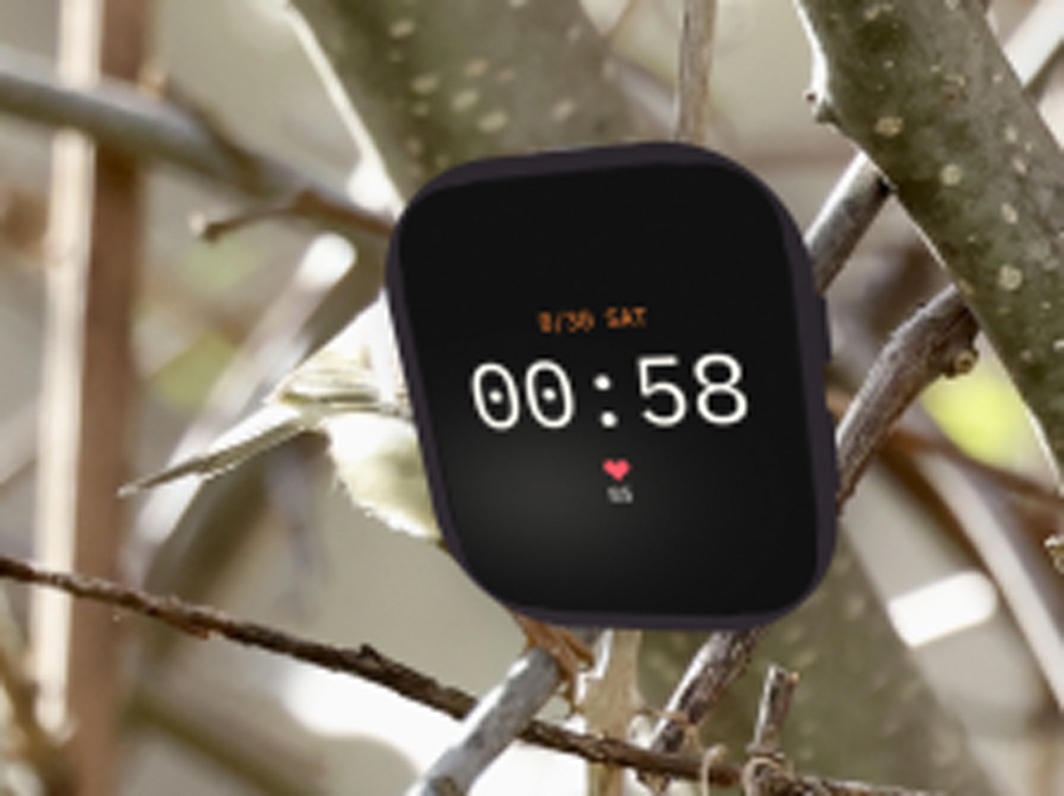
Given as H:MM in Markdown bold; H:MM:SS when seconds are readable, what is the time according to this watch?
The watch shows **0:58**
